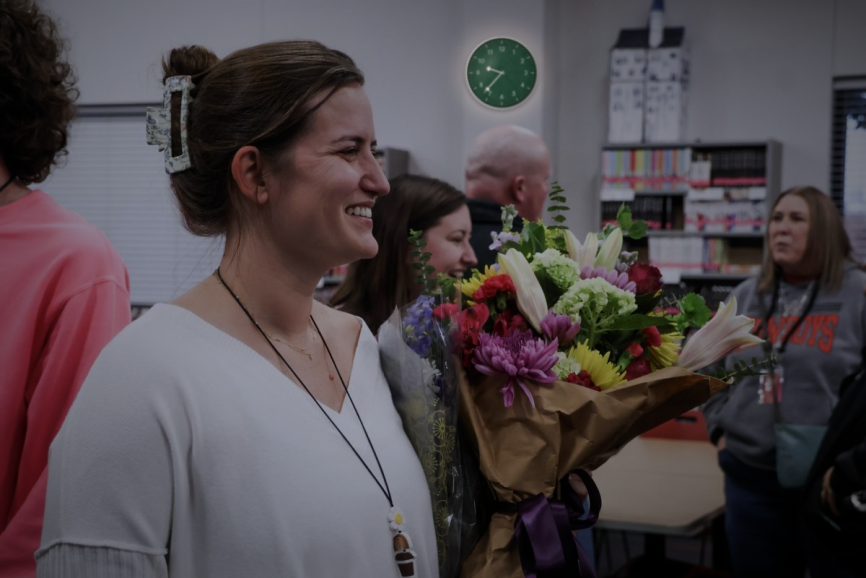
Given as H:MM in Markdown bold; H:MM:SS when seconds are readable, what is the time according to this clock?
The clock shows **9:37**
